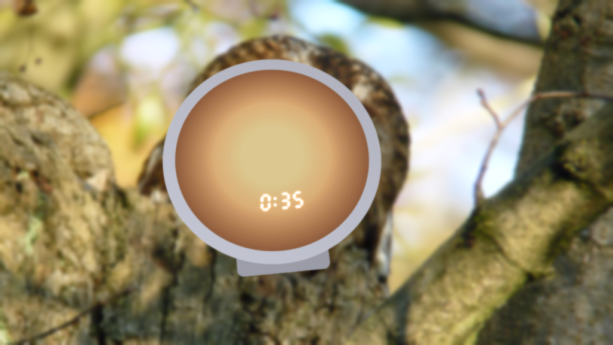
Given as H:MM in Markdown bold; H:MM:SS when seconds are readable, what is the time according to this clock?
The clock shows **0:35**
